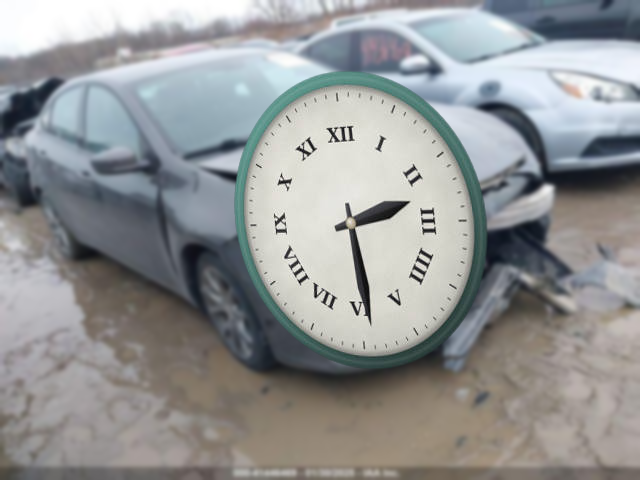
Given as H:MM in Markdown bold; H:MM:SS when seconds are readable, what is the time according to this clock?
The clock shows **2:29**
